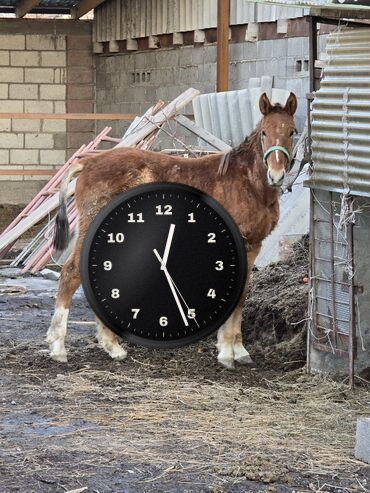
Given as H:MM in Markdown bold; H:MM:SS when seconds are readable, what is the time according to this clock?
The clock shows **12:26:25**
